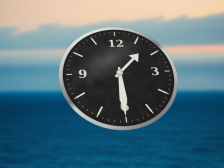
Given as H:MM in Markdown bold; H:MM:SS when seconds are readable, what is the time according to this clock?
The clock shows **1:30**
